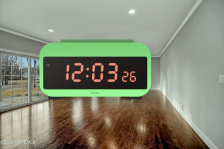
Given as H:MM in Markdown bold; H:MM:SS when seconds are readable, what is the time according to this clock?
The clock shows **12:03:26**
